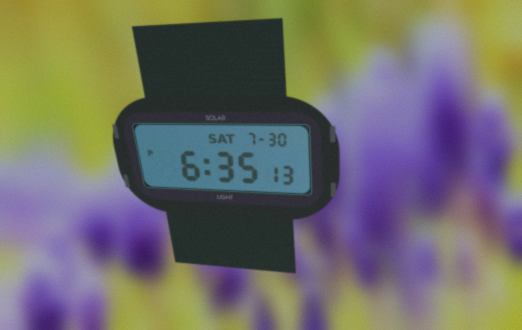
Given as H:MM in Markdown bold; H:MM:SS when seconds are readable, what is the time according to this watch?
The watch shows **6:35:13**
